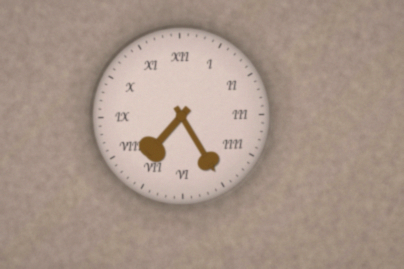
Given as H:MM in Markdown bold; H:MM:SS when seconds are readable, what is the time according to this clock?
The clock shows **7:25**
